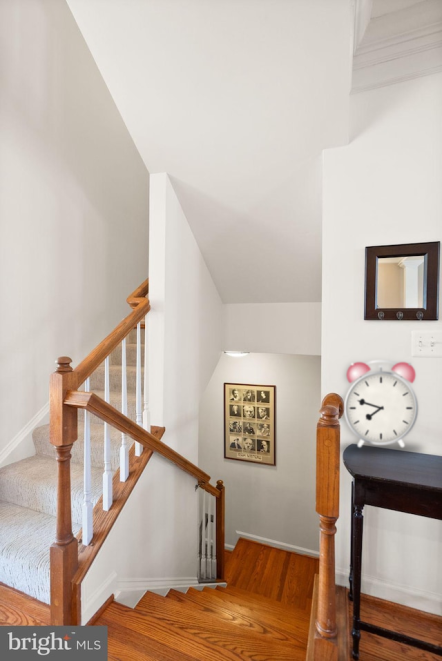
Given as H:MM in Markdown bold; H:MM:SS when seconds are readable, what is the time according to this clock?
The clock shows **7:48**
